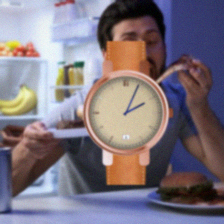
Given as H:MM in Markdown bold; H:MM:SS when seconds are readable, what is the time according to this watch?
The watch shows **2:04**
